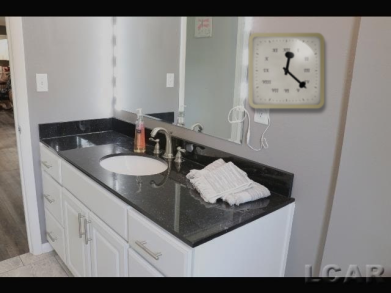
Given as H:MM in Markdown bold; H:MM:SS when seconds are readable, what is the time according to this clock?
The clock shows **12:22**
